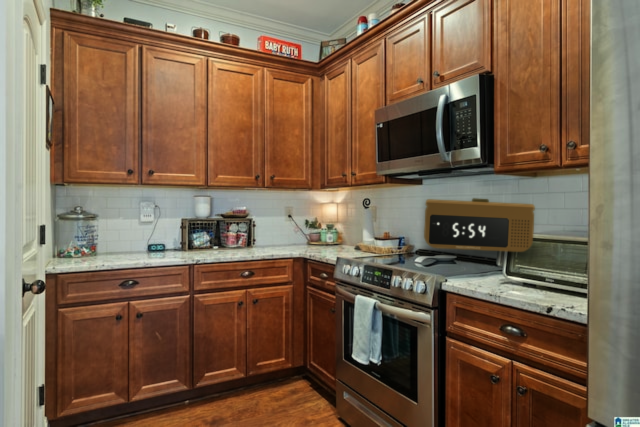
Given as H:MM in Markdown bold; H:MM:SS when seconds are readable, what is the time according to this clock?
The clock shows **5:54**
